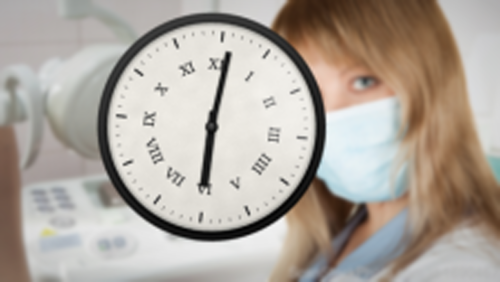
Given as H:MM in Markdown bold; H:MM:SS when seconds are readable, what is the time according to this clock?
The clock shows **6:01**
